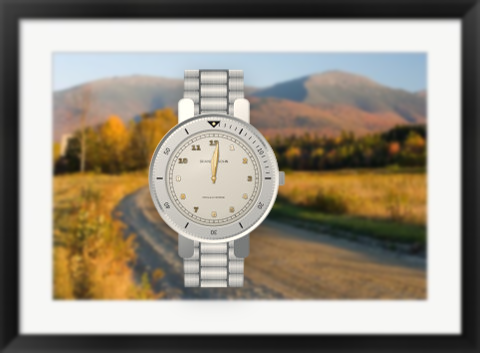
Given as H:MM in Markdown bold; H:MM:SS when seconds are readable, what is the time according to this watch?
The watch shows **12:01**
